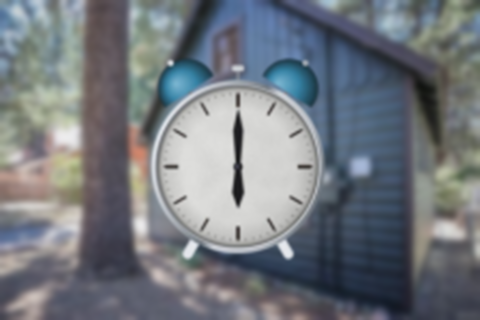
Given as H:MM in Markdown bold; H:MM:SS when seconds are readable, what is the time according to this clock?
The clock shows **6:00**
